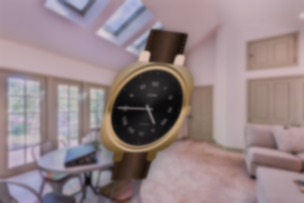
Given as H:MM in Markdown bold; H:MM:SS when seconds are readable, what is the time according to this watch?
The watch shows **4:45**
